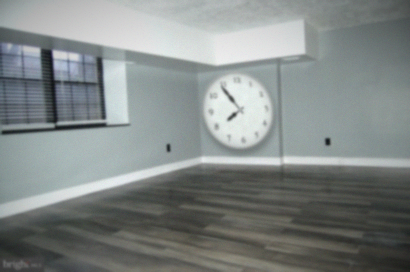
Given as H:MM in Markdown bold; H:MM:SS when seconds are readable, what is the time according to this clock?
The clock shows **7:54**
